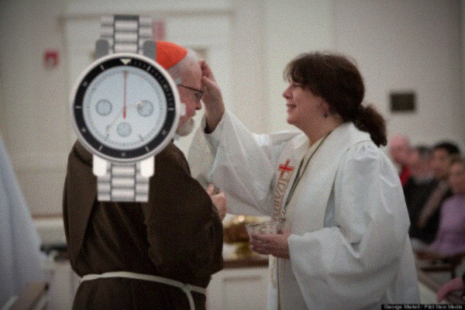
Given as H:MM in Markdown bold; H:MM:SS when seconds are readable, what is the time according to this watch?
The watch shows **2:36**
